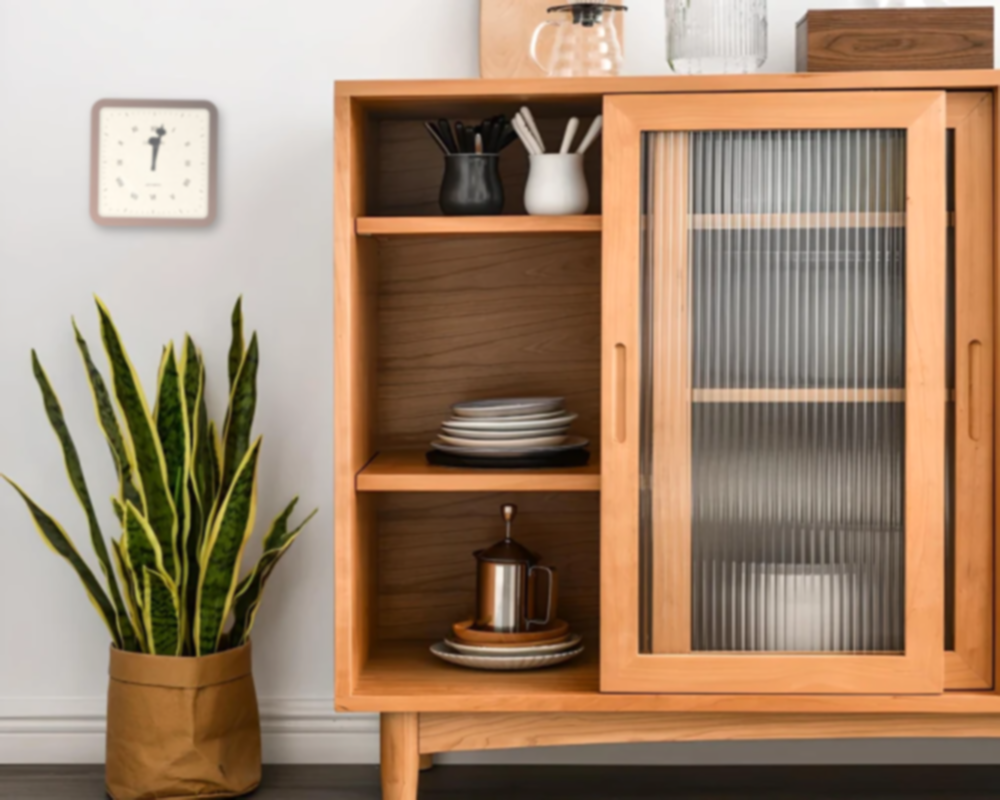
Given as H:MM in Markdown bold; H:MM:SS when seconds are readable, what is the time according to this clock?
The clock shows **12:02**
